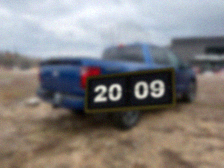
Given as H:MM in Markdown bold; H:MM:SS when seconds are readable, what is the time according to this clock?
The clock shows **20:09**
